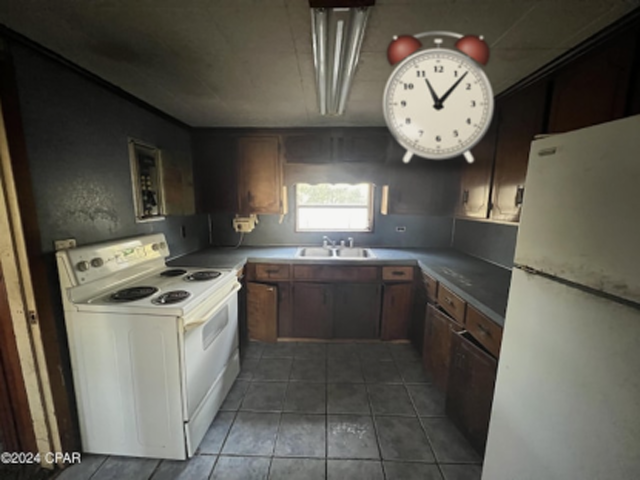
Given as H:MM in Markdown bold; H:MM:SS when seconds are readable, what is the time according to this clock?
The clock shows **11:07**
